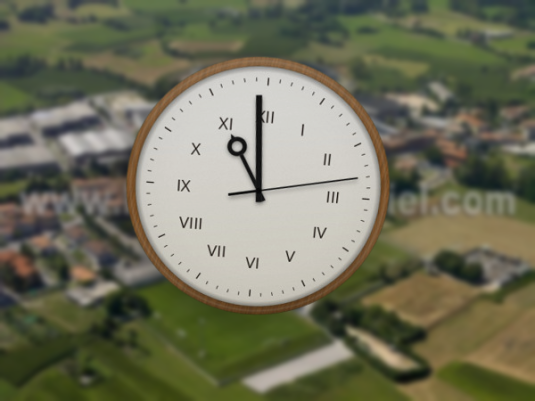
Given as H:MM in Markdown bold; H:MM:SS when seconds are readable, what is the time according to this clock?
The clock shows **10:59:13**
